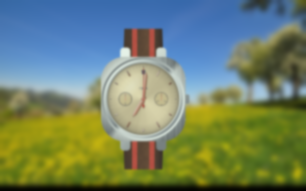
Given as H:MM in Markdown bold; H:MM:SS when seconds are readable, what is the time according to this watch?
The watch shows **7:01**
